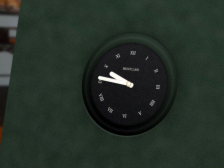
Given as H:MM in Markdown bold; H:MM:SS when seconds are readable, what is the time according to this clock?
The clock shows **9:46**
